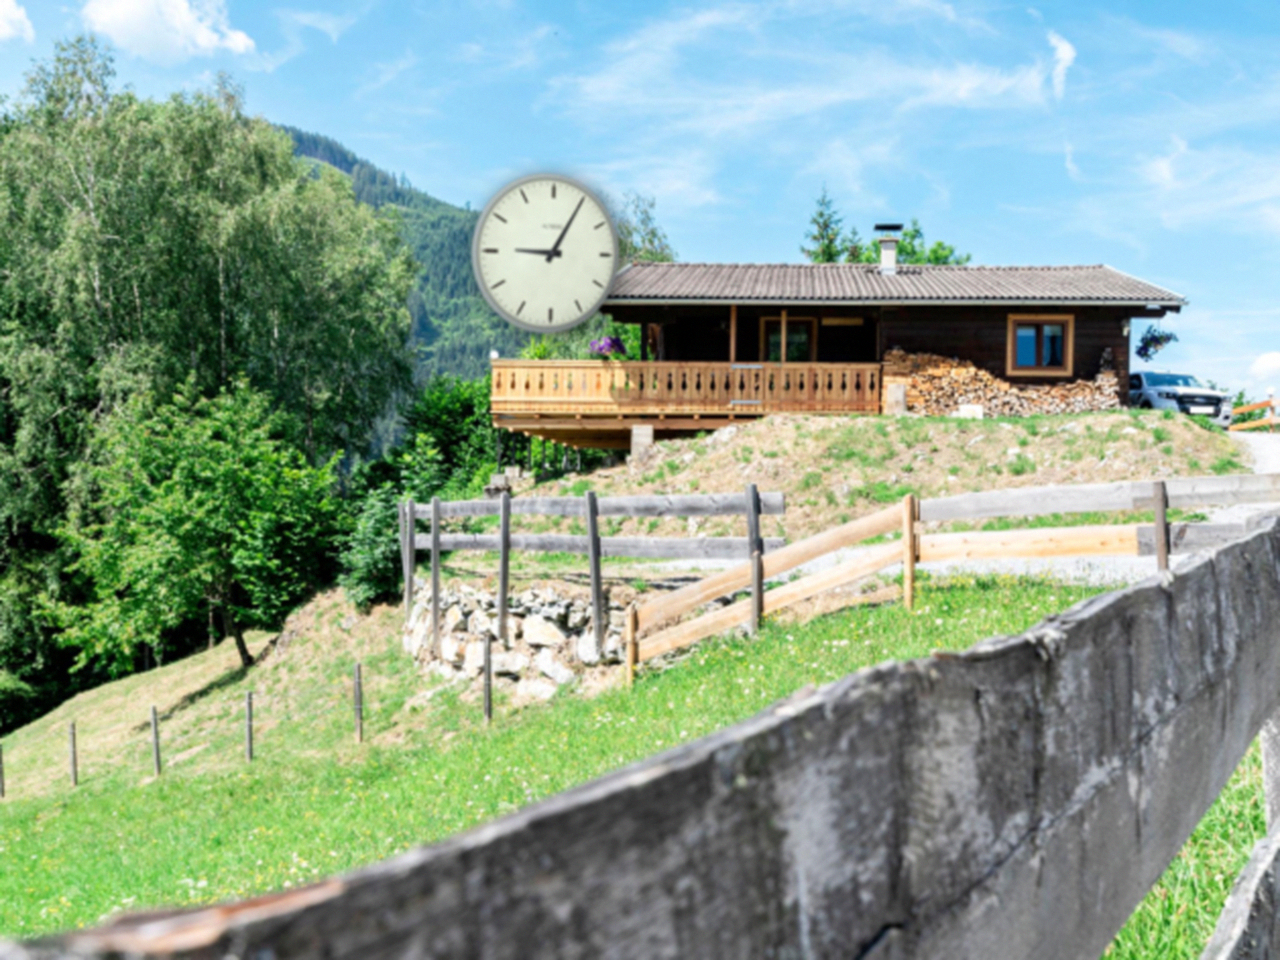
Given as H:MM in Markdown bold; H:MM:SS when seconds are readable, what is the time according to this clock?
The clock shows **9:05**
